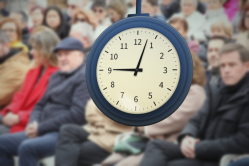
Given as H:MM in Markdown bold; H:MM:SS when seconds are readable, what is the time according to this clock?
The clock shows **9:03**
